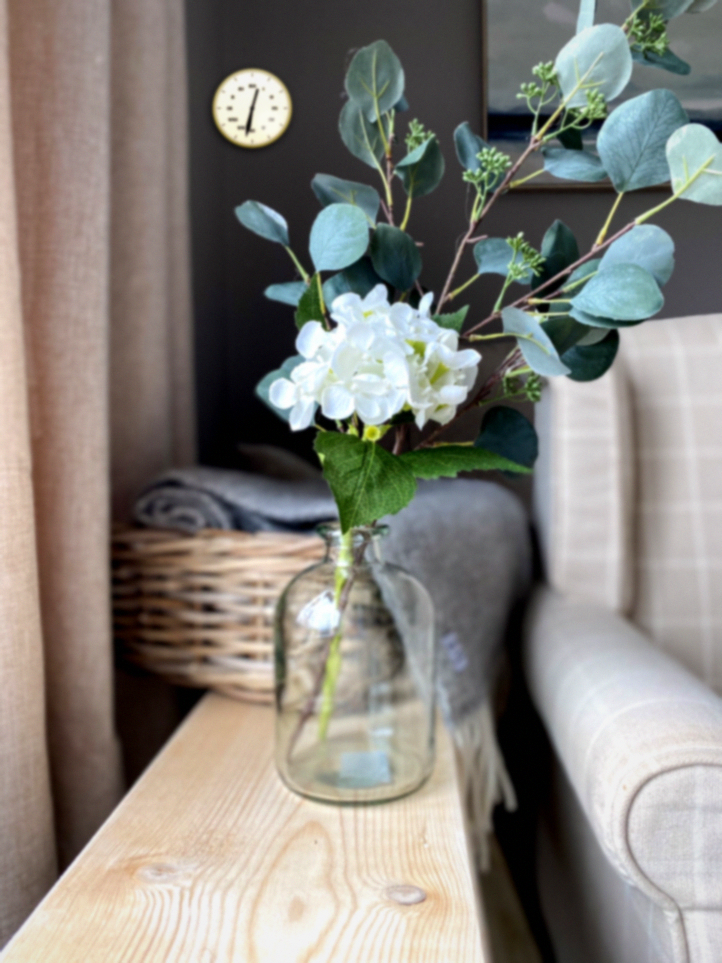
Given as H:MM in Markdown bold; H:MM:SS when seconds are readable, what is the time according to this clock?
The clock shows **12:32**
